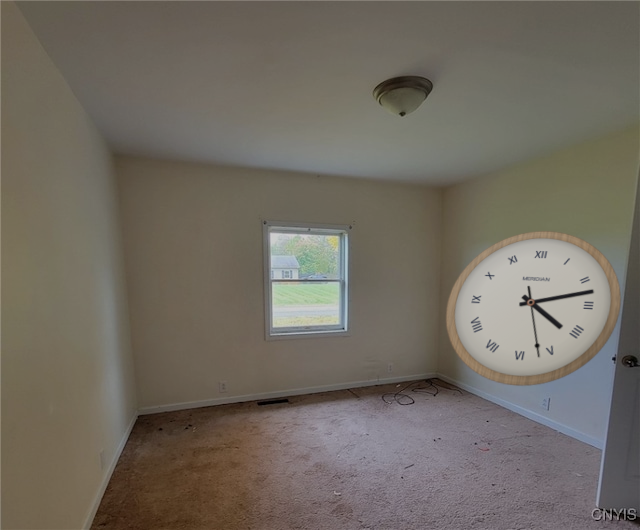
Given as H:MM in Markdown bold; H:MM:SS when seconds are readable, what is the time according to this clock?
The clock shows **4:12:27**
